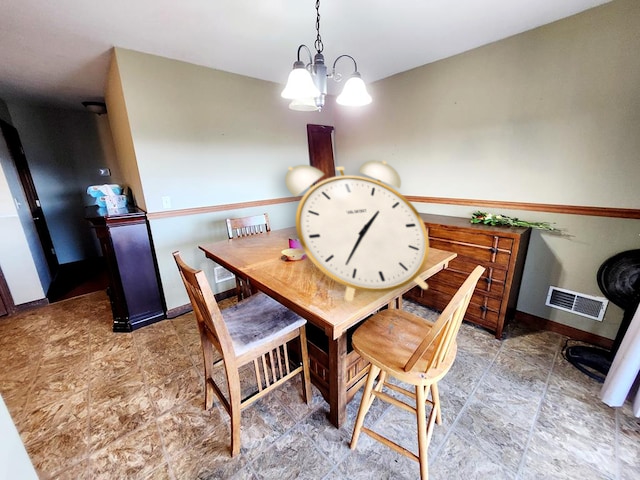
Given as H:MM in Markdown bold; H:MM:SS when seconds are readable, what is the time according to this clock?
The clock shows **1:37**
